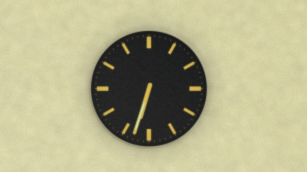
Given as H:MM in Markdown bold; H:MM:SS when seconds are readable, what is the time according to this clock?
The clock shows **6:33**
